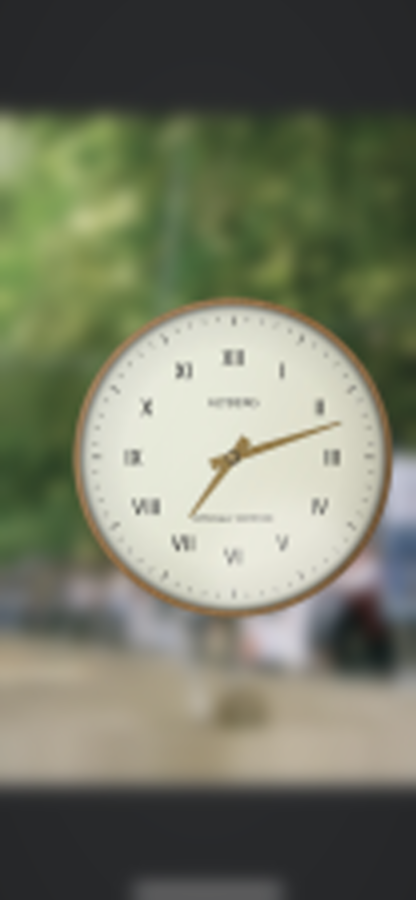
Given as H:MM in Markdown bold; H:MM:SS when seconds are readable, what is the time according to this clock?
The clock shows **7:12**
